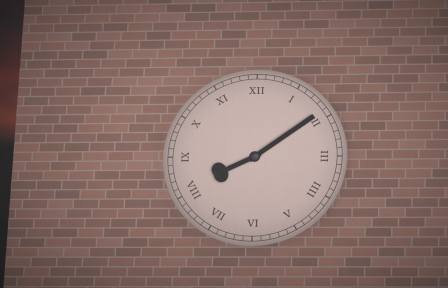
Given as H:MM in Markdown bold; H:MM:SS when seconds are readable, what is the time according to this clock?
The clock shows **8:09**
